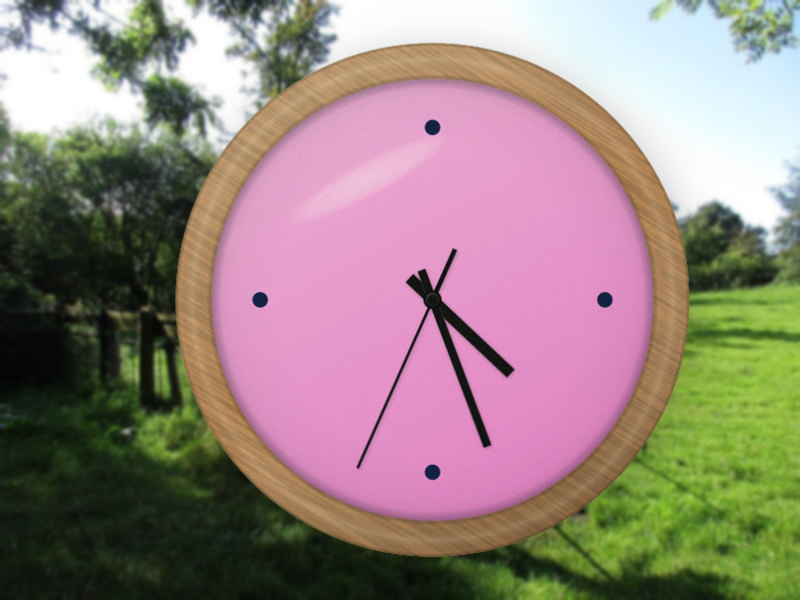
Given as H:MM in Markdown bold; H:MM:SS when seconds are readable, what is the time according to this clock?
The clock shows **4:26:34**
